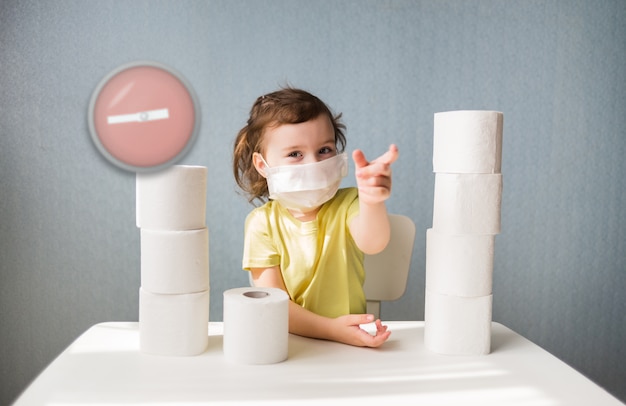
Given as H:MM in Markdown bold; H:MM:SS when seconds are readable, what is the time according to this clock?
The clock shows **2:44**
